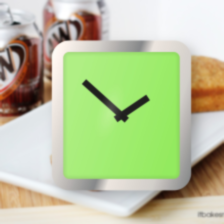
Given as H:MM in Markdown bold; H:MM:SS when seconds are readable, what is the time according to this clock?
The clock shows **1:52**
